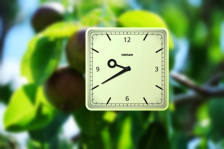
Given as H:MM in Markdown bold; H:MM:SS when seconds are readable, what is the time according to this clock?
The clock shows **9:40**
